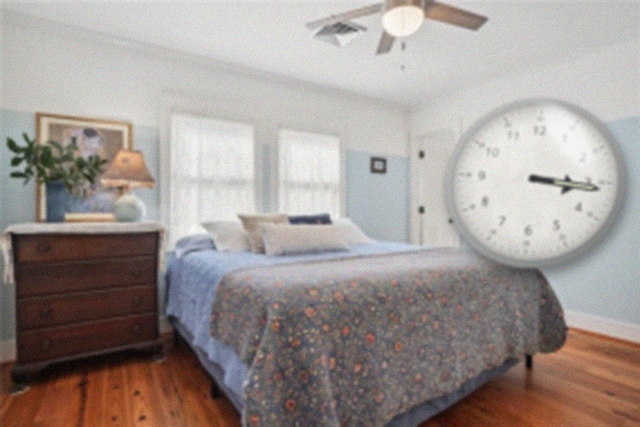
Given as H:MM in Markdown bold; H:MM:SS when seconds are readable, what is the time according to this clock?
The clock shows **3:16**
